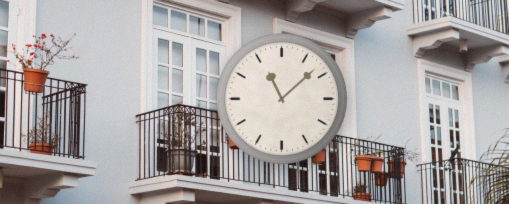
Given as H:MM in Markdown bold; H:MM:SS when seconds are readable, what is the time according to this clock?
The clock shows **11:08**
